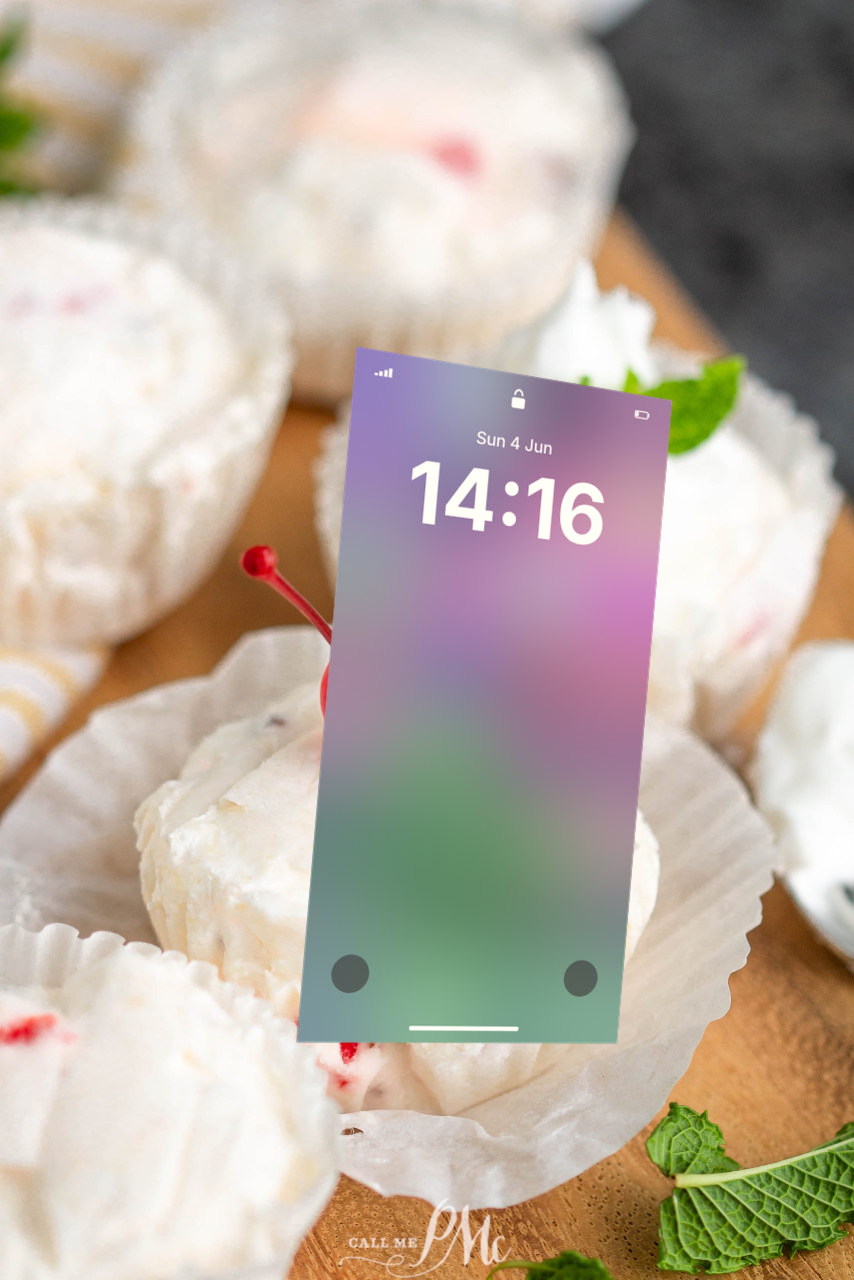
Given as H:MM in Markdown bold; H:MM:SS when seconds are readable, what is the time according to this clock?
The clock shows **14:16**
